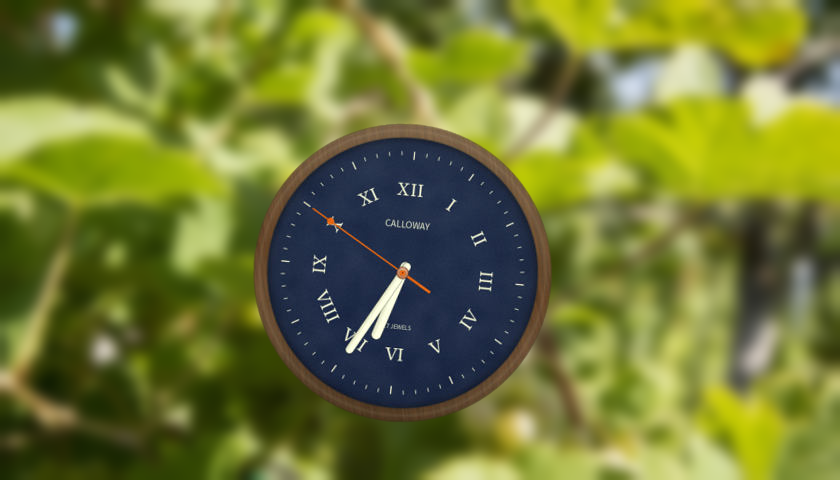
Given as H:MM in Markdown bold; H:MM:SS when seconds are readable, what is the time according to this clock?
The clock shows **6:34:50**
